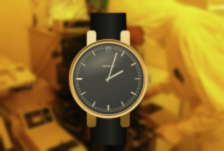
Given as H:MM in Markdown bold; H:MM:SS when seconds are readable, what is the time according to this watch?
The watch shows **2:03**
